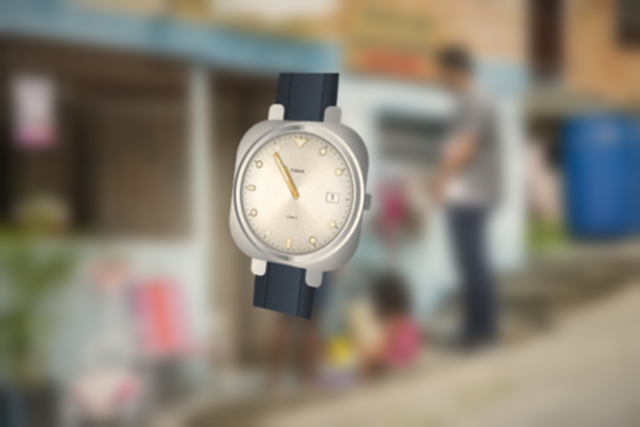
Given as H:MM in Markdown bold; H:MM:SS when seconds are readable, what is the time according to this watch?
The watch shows **10:54**
